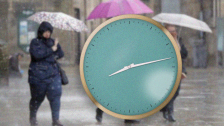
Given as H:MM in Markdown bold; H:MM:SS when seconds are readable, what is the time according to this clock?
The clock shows **8:13**
